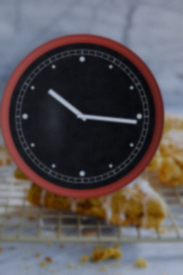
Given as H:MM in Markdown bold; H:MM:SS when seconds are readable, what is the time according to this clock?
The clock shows **10:16**
